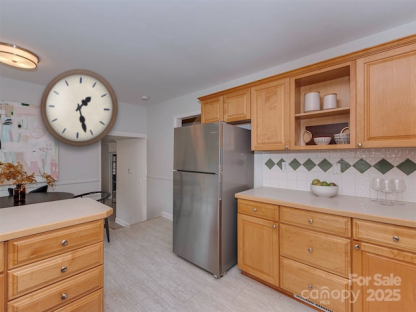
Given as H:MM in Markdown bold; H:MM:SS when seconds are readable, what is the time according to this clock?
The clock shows **1:27**
